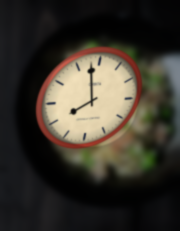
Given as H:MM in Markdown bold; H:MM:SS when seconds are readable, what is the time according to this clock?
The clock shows **7:58**
